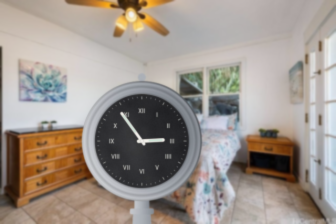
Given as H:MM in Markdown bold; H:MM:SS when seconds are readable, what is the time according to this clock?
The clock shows **2:54**
